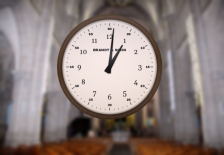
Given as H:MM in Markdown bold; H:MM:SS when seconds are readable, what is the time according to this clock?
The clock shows **1:01**
